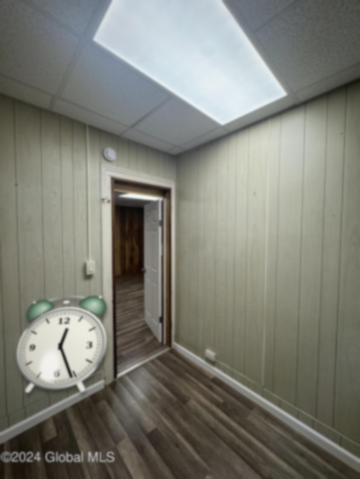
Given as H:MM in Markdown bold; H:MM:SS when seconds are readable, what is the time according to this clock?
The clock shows **12:26**
